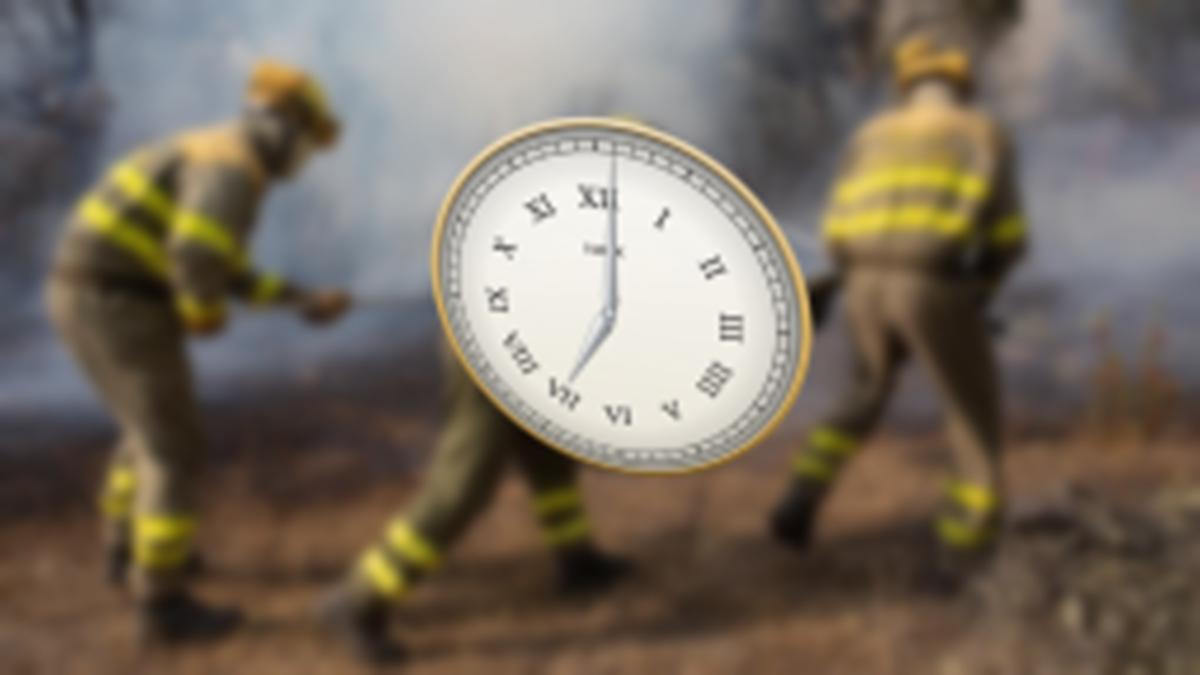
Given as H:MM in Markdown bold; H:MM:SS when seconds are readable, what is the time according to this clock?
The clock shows **7:01**
